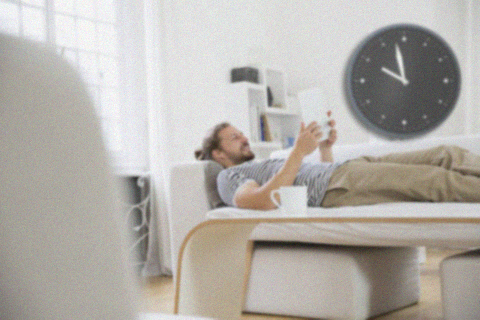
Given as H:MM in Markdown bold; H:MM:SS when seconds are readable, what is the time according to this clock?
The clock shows **9:58**
